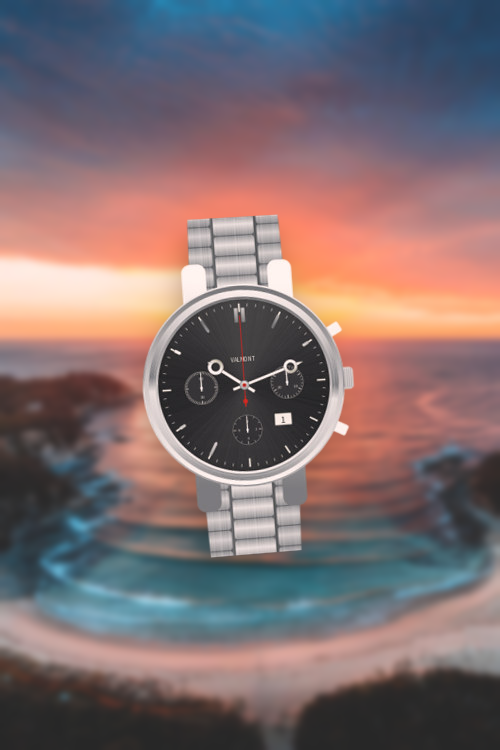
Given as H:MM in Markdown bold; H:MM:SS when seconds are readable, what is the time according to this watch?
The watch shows **10:12**
